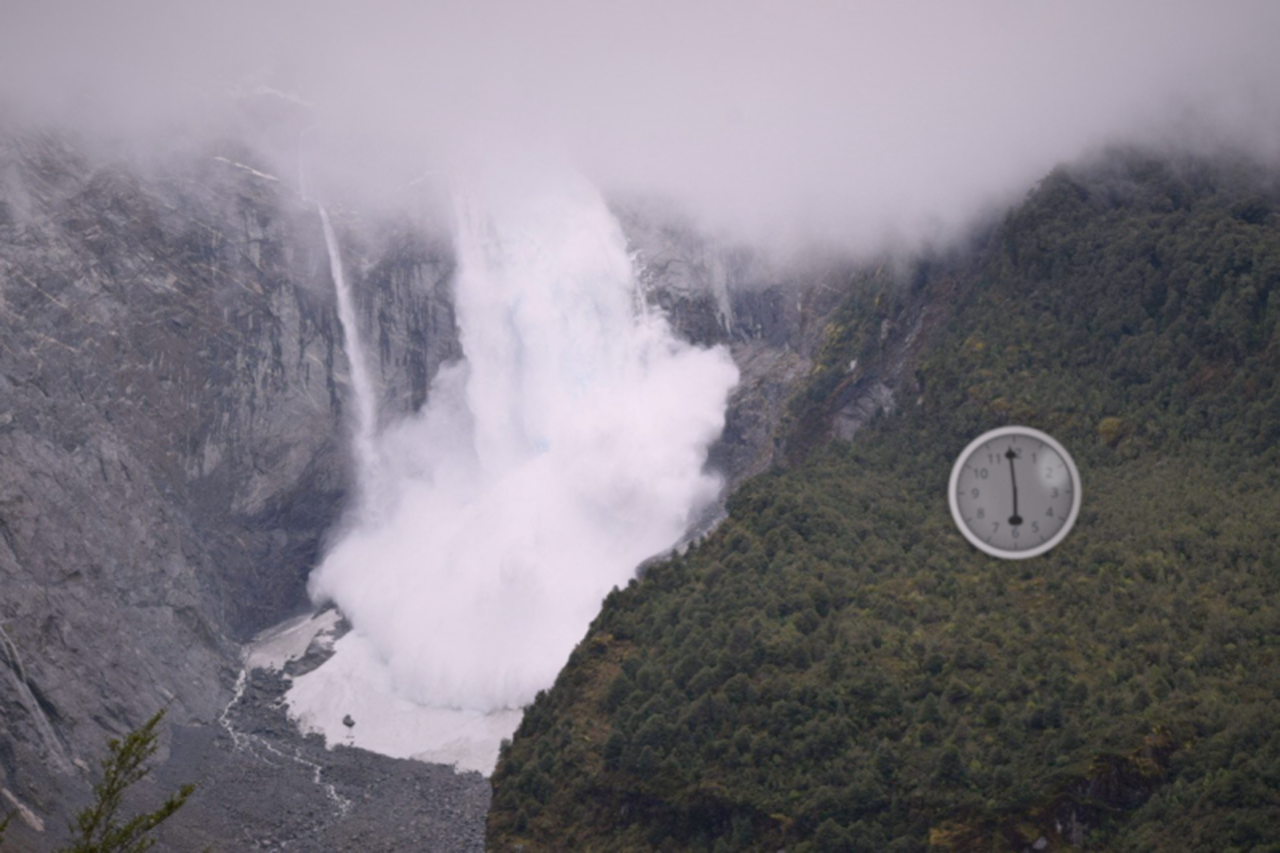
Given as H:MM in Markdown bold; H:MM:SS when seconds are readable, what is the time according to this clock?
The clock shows **5:59**
